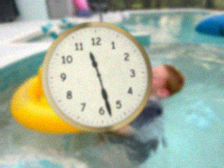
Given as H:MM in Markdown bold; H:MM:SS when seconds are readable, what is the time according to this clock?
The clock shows **11:28**
